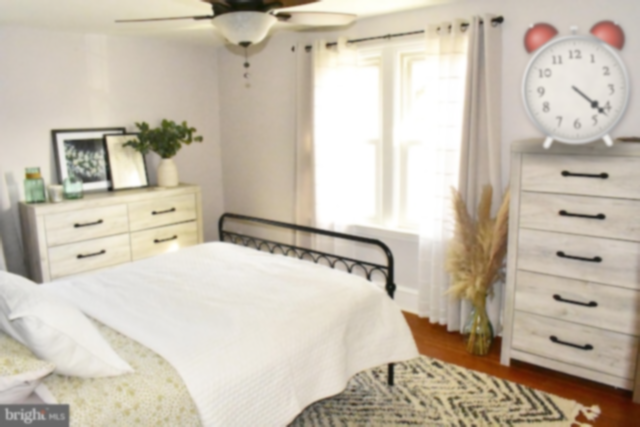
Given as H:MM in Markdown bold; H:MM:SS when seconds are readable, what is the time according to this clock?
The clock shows **4:22**
